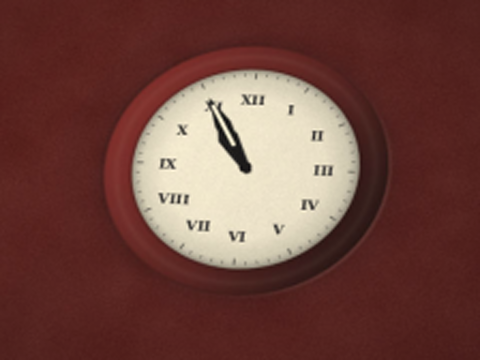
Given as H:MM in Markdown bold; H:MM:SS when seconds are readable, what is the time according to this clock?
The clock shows **10:55**
